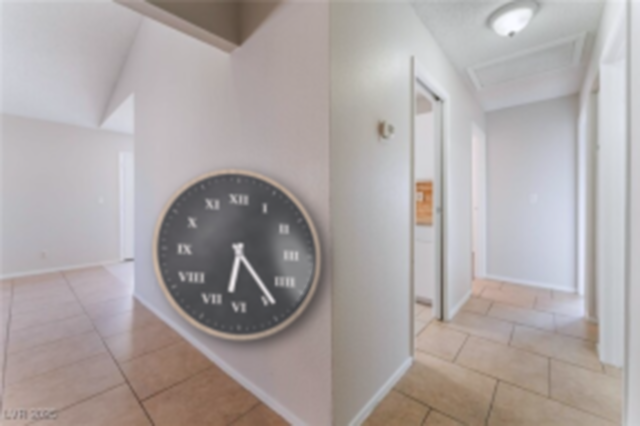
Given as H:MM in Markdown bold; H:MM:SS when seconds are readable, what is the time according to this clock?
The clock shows **6:24**
